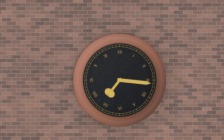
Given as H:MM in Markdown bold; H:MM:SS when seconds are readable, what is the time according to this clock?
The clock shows **7:16**
